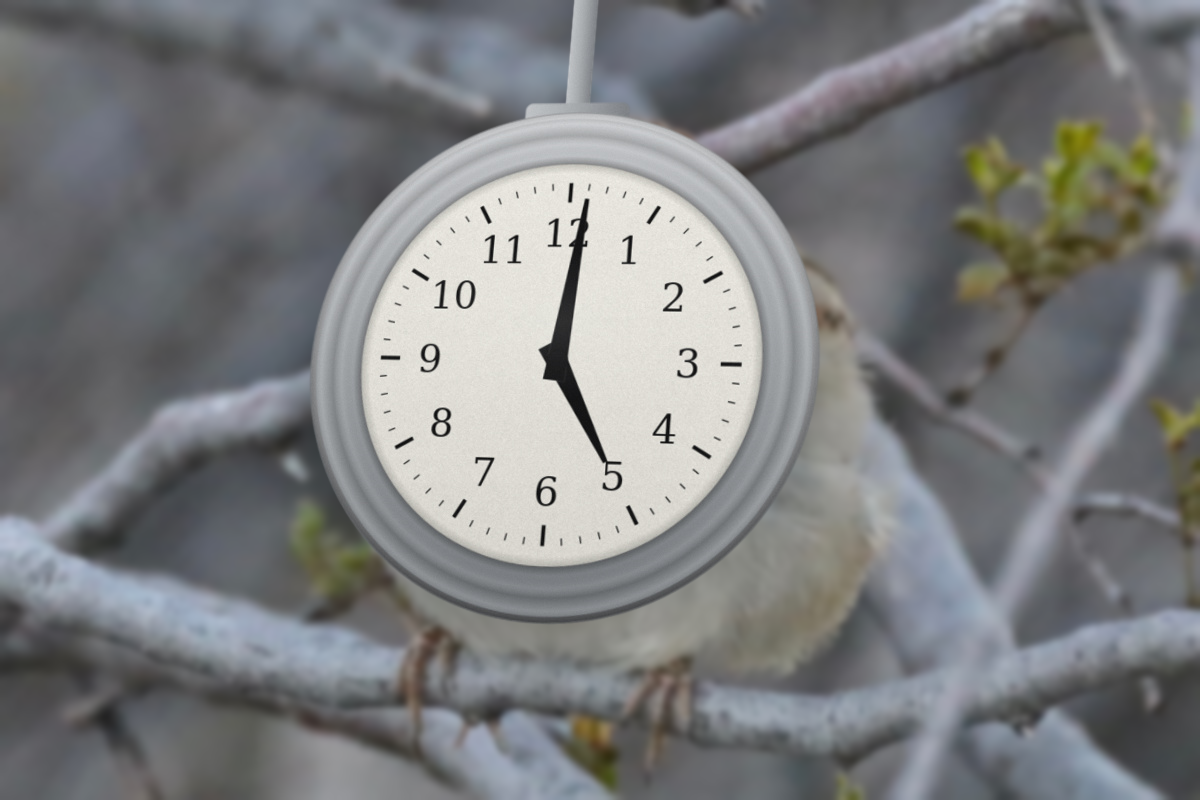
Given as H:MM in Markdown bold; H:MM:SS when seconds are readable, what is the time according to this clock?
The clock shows **5:01**
